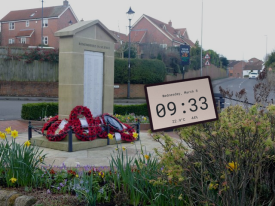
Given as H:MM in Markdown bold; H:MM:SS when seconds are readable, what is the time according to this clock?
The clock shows **9:33**
